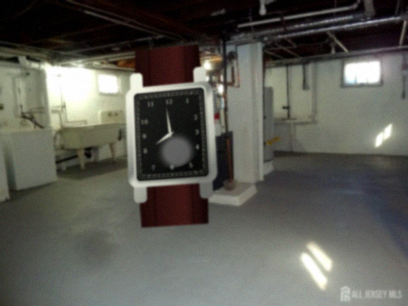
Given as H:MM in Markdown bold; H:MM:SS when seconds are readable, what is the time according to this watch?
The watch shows **7:59**
